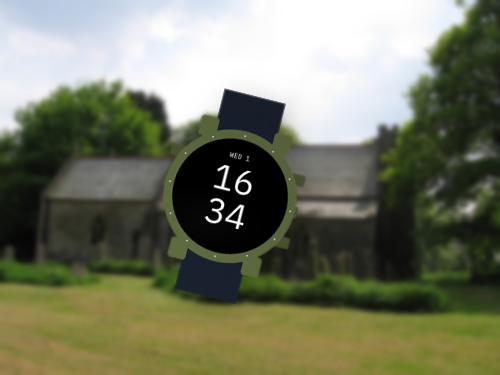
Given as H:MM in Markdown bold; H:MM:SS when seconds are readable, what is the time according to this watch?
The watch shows **16:34**
